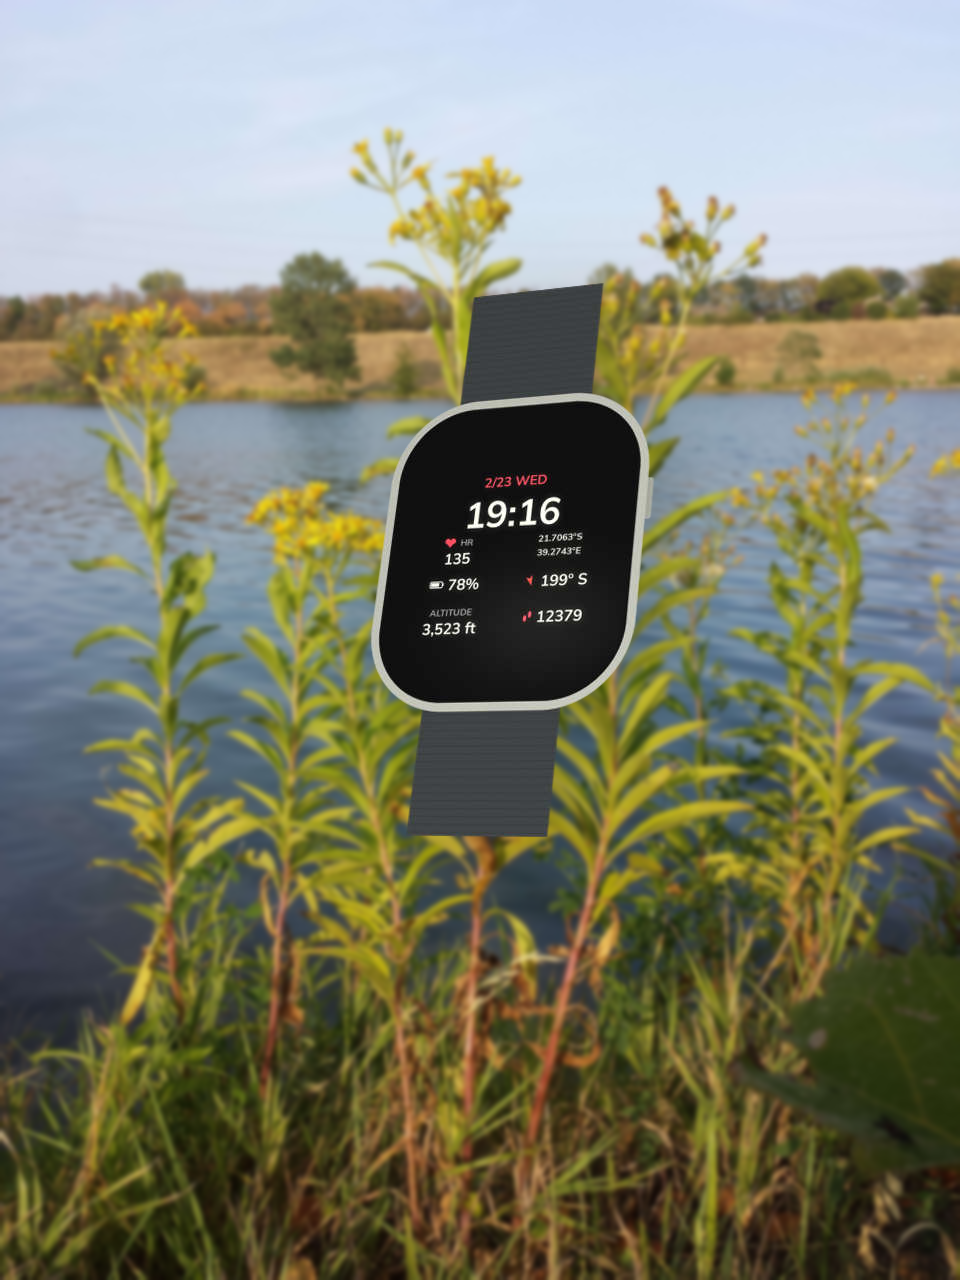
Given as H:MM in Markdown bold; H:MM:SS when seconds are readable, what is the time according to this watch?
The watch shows **19:16**
